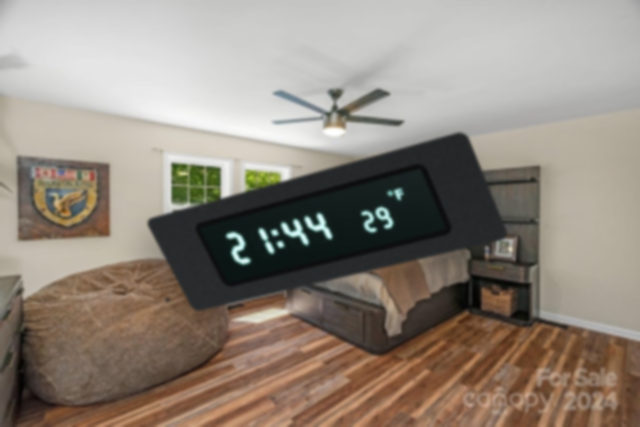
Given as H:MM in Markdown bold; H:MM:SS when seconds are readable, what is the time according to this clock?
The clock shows **21:44**
